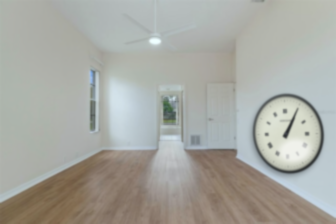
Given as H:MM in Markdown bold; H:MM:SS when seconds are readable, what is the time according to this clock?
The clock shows **1:05**
